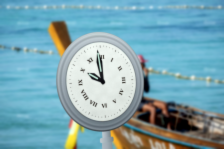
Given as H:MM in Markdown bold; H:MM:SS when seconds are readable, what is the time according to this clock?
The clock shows **9:59**
